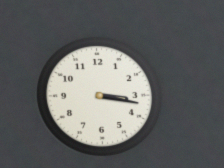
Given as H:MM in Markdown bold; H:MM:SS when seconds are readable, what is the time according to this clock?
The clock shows **3:17**
